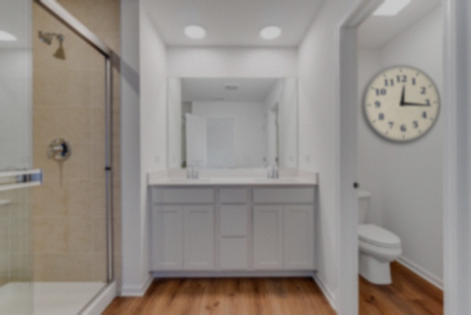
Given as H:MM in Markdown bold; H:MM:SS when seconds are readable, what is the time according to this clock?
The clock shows **12:16**
